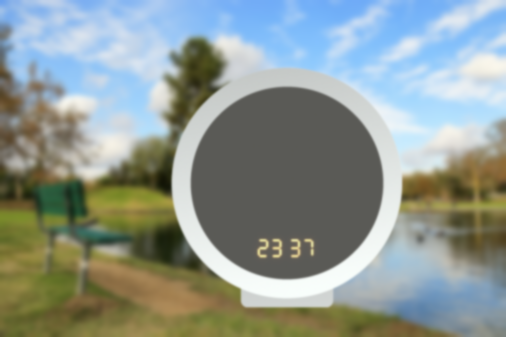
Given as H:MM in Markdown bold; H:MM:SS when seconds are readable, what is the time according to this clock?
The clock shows **23:37**
